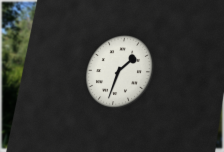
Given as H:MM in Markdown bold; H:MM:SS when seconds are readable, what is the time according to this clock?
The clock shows **1:32**
